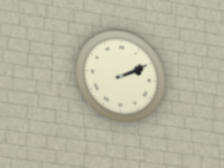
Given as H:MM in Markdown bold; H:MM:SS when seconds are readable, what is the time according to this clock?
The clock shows **2:10**
